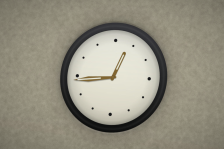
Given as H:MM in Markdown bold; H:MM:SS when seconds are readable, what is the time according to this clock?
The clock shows **12:44**
